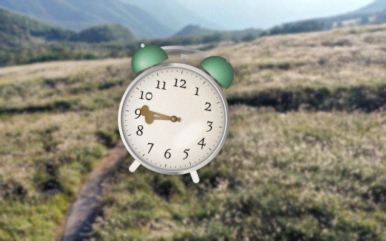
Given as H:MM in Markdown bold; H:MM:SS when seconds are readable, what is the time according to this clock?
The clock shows **8:46**
